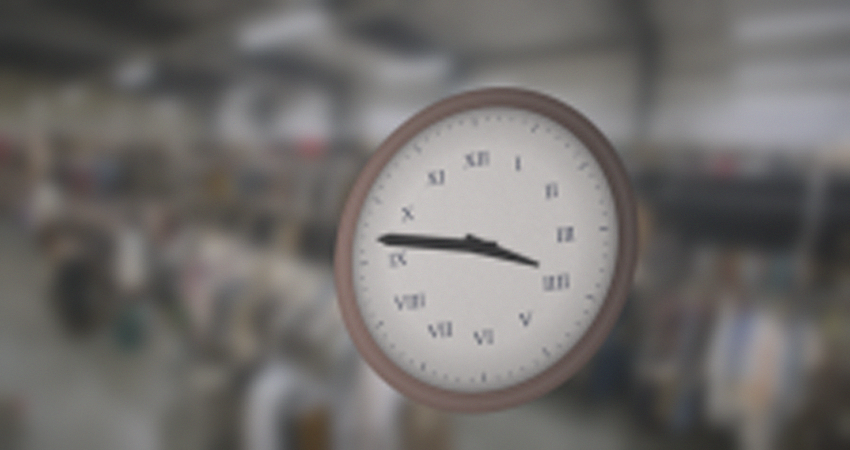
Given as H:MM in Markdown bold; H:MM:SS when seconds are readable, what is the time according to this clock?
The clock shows **3:47**
